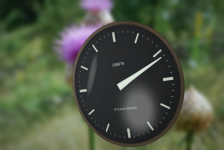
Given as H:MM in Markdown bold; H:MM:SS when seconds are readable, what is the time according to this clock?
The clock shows **2:11**
